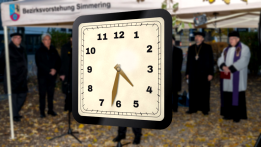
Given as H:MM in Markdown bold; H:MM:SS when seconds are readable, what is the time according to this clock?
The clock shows **4:32**
